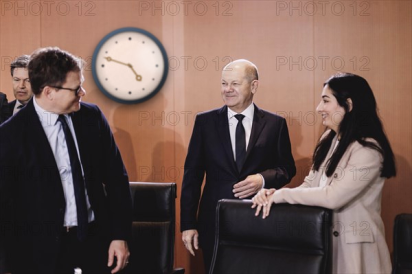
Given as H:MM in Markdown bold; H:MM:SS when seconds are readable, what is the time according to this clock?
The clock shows **4:48**
